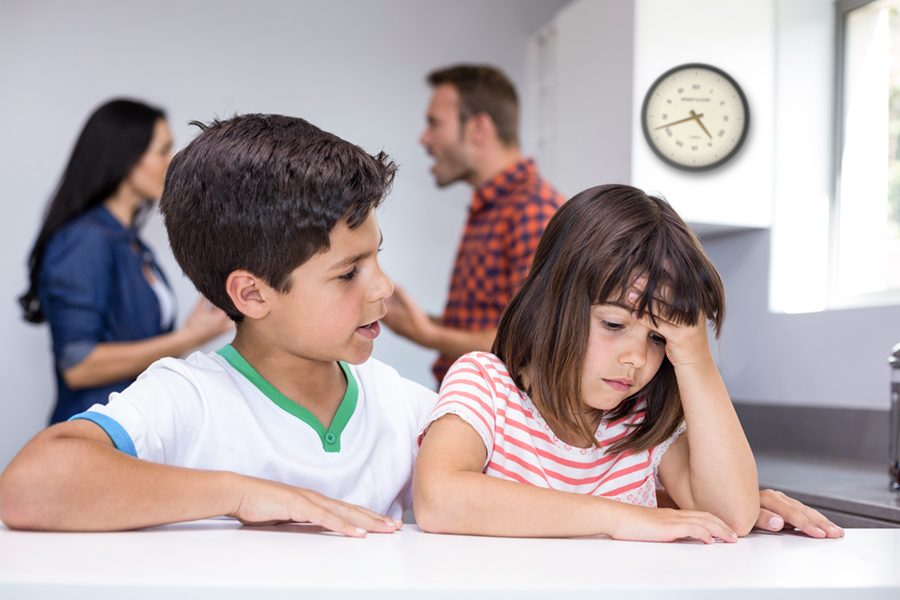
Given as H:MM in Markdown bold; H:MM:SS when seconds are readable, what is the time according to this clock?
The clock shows **4:42**
